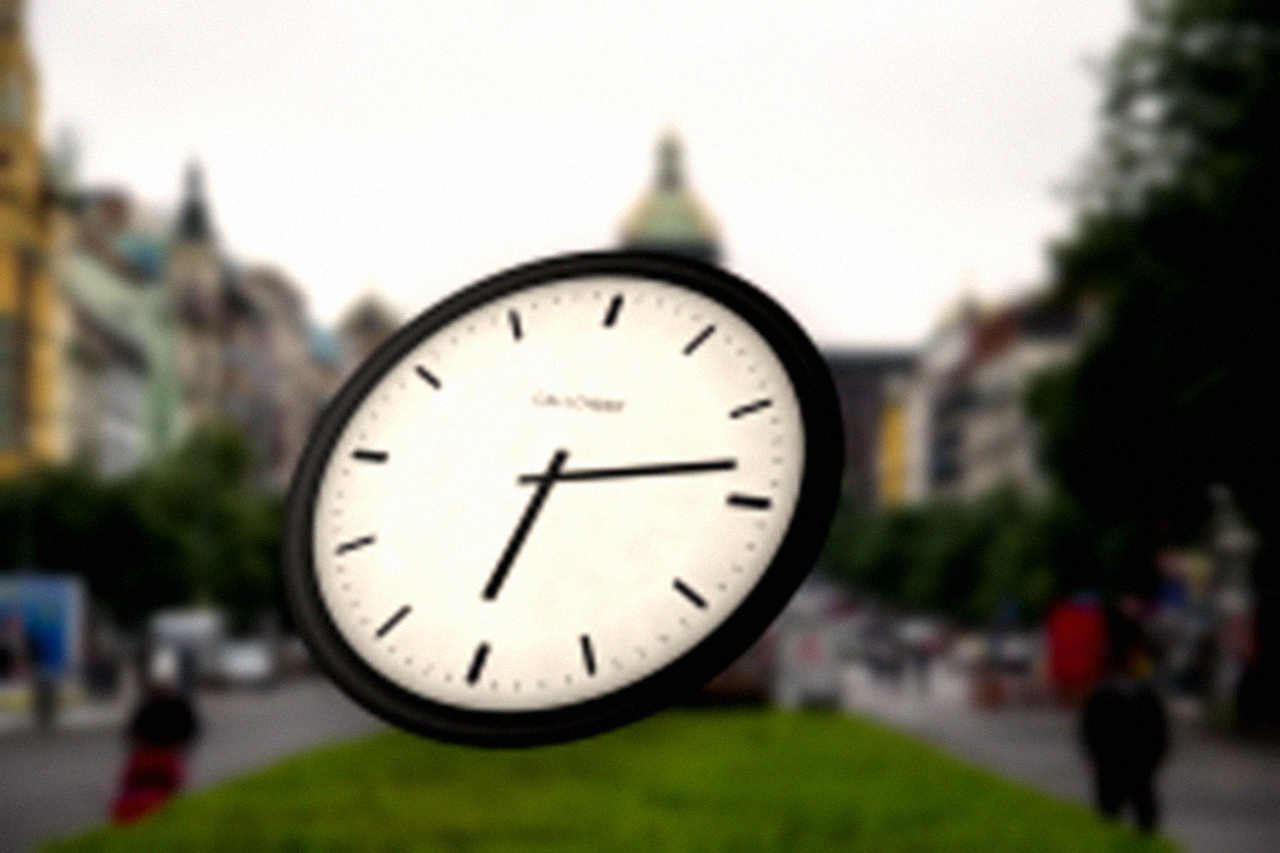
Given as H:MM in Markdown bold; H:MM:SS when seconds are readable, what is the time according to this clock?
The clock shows **6:13**
